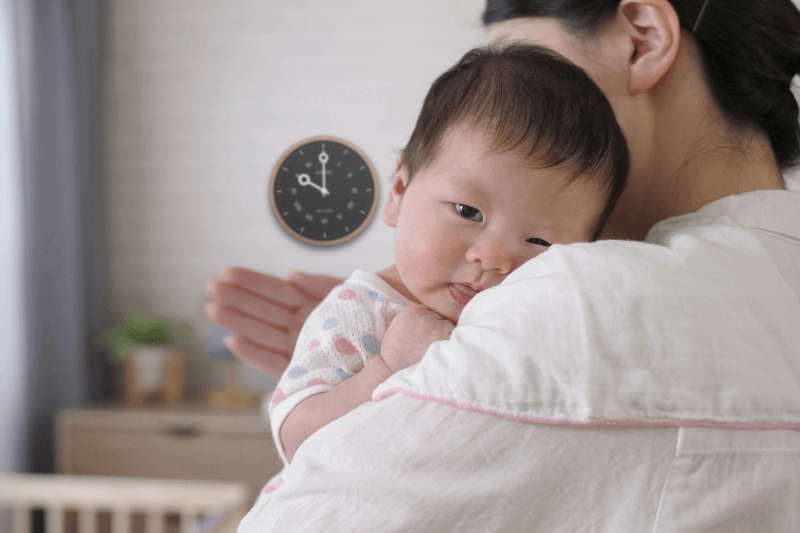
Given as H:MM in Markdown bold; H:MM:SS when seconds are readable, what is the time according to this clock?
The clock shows **10:00**
